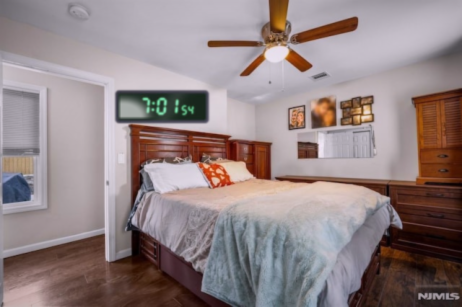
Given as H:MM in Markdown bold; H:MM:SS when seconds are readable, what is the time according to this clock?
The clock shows **7:01**
